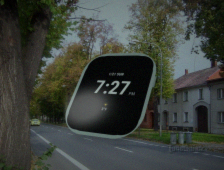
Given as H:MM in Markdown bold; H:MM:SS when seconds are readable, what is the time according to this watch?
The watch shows **7:27**
